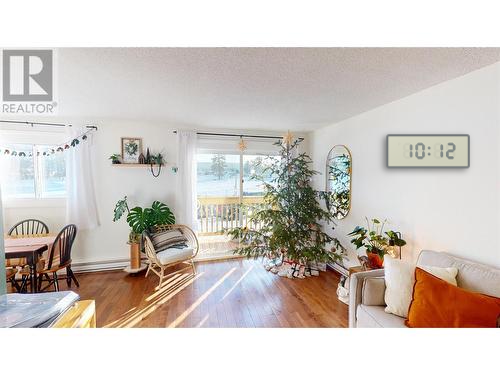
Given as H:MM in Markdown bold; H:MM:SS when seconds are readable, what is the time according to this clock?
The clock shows **10:12**
